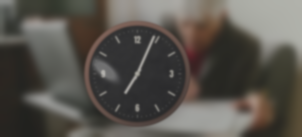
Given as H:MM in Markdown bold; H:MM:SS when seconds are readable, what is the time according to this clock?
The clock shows **7:04**
